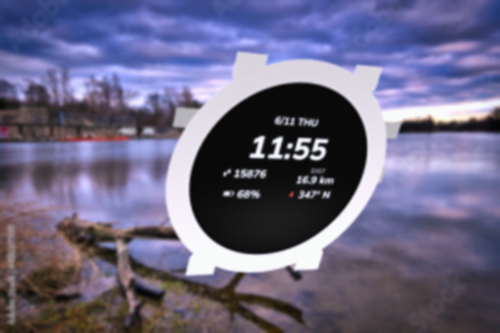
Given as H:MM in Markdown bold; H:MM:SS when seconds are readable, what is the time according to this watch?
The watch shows **11:55**
